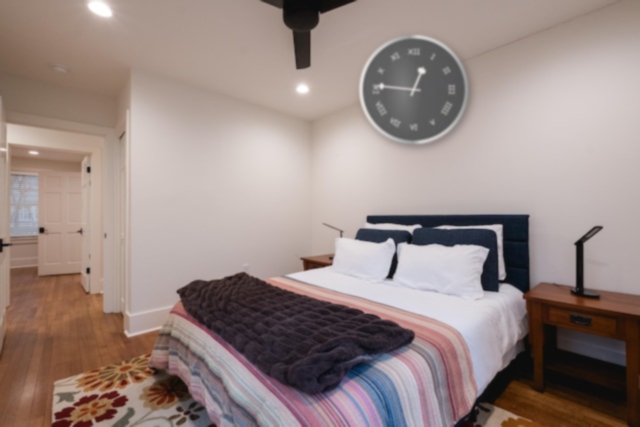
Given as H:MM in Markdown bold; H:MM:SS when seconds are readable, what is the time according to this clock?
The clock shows **12:46**
